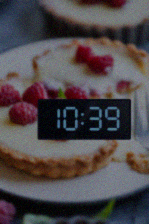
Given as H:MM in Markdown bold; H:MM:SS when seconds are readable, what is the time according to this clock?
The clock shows **10:39**
